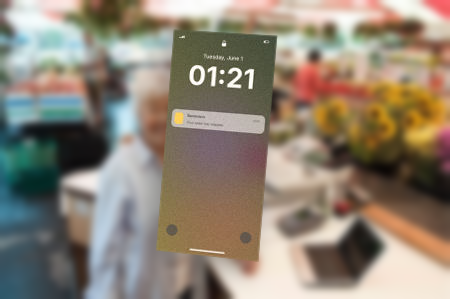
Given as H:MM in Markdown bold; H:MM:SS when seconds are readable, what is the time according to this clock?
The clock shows **1:21**
